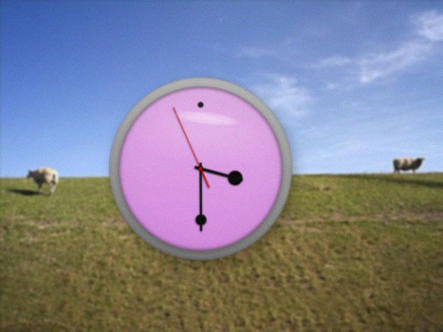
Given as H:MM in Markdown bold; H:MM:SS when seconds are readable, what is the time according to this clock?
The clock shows **3:29:56**
